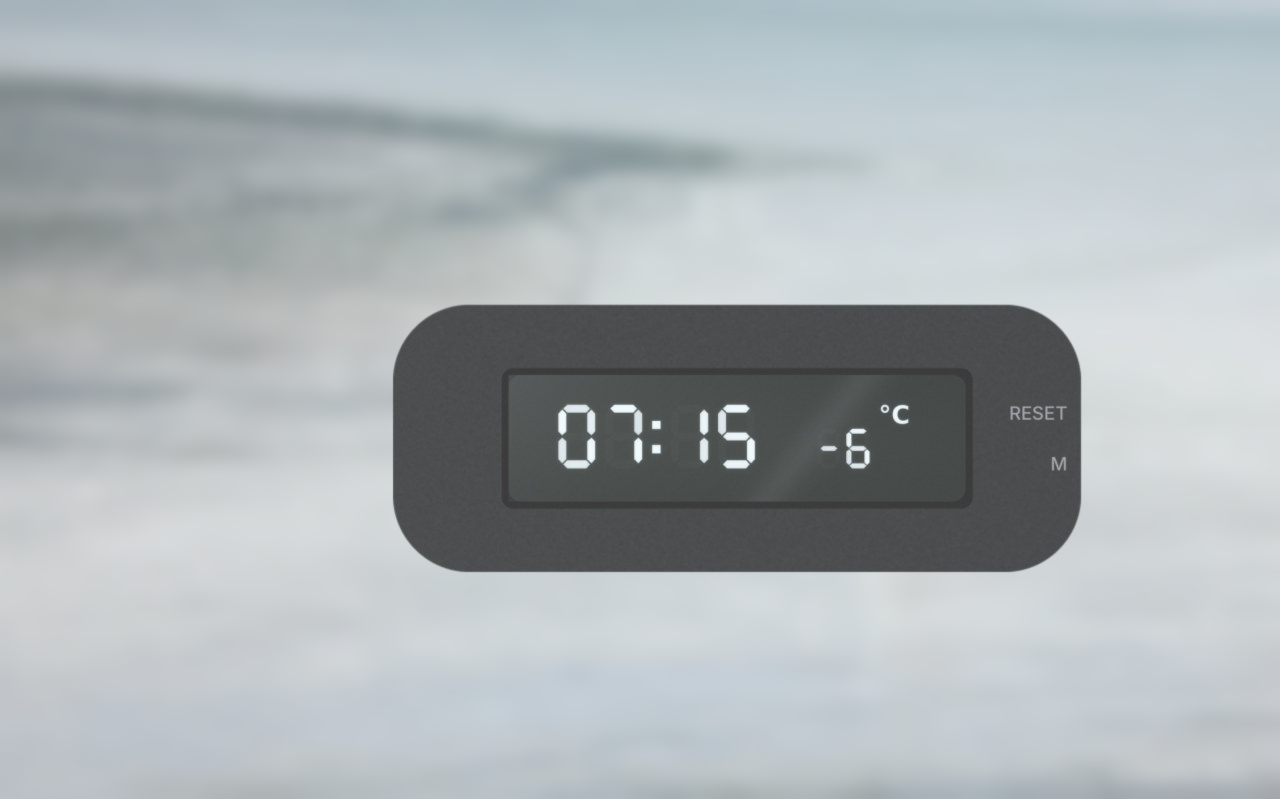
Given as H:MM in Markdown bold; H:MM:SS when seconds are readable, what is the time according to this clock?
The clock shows **7:15**
